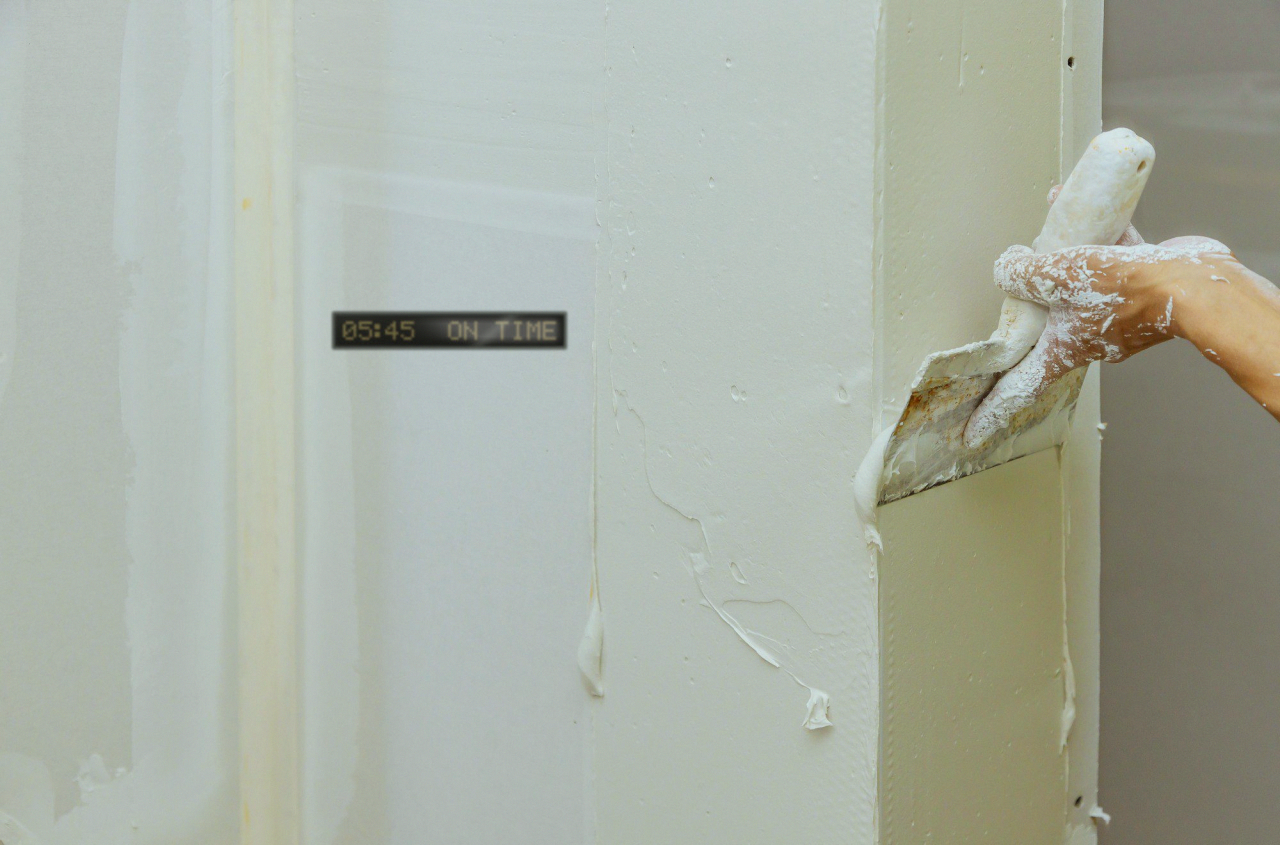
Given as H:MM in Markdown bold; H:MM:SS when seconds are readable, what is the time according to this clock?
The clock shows **5:45**
